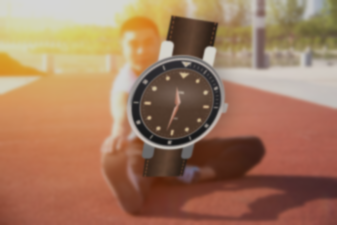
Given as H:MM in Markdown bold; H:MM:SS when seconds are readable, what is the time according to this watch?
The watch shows **11:32**
